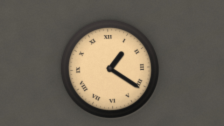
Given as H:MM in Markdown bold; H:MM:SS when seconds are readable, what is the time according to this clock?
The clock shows **1:21**
